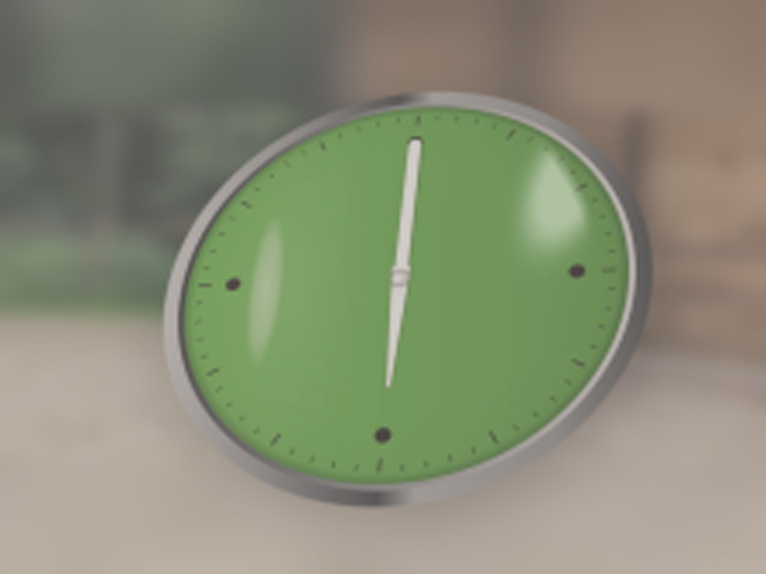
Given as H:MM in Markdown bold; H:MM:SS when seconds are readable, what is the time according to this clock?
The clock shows **6:00**
